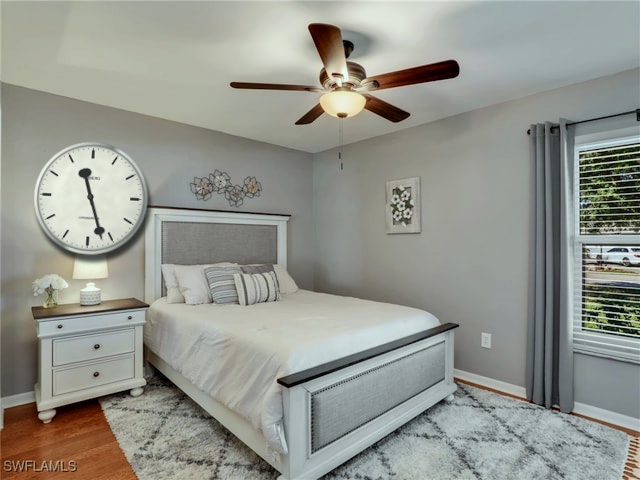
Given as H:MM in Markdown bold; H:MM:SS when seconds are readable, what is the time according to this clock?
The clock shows **11:27**
